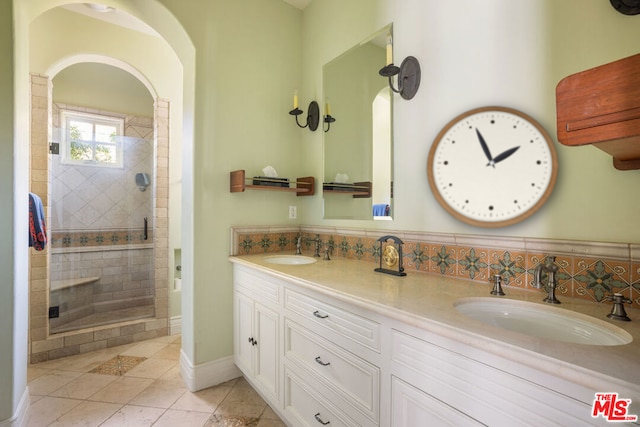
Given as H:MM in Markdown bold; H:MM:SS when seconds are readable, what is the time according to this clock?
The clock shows **1:56**
